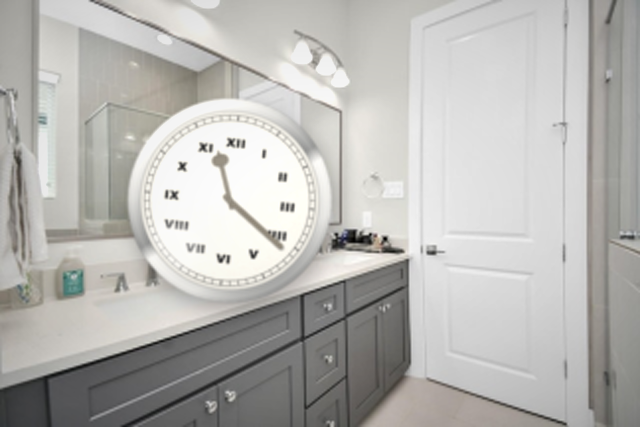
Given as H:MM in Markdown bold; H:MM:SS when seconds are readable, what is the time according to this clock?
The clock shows **11:21**
